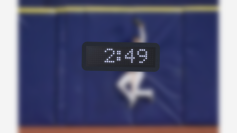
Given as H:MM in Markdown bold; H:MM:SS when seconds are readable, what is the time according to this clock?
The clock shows **2:49**
